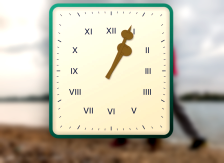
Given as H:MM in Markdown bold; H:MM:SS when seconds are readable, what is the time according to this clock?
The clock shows **1:04**
